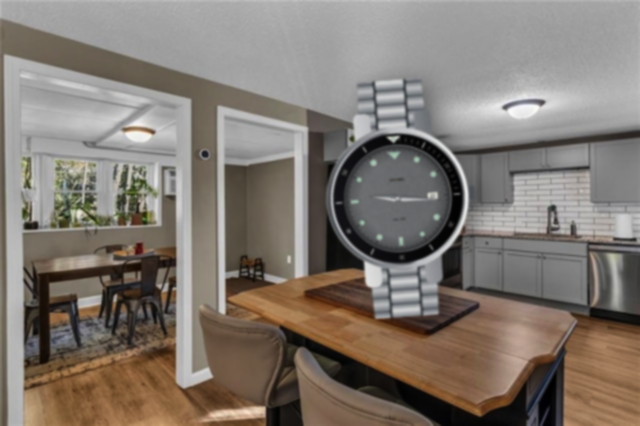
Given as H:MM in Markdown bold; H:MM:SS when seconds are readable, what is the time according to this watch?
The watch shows **9:16**
